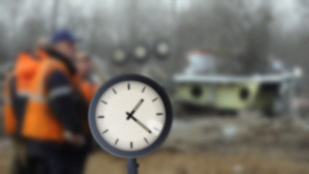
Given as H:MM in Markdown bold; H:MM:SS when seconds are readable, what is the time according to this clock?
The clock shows **1:22**
